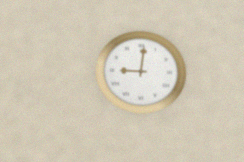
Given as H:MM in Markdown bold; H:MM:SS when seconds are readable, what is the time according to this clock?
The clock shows **9:01**
